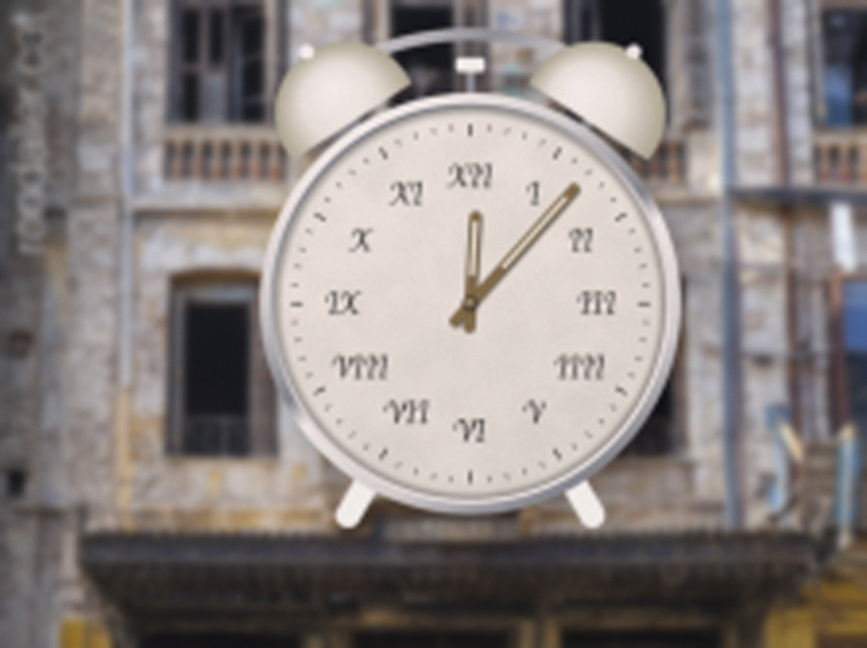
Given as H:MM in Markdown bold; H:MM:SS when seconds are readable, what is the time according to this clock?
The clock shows **12:07**
